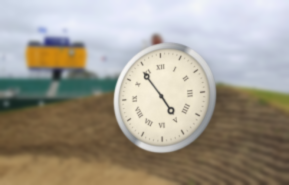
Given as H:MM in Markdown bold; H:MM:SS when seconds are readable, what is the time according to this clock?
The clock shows **4:54**
